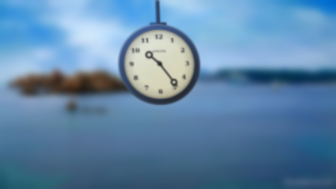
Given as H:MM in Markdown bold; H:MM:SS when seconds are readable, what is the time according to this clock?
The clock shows **10:24**
